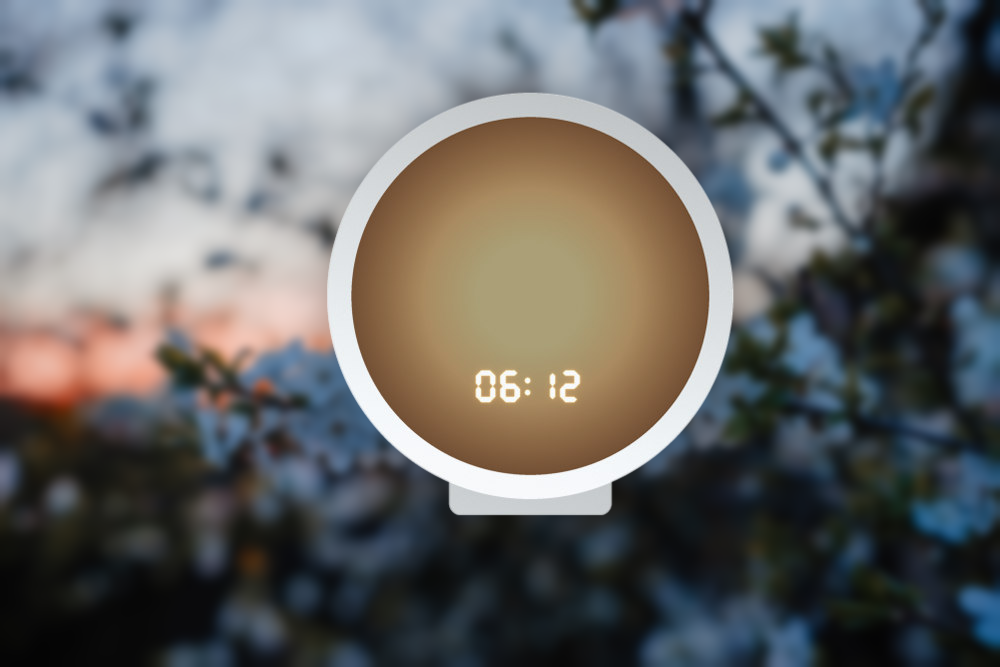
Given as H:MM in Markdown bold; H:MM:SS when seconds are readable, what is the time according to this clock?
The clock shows **6:12**
